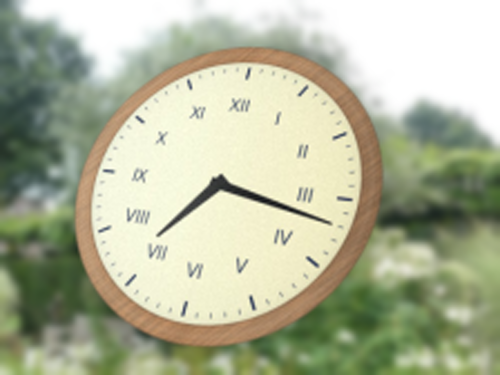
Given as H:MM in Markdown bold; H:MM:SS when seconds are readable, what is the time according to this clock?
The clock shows **7:17**
